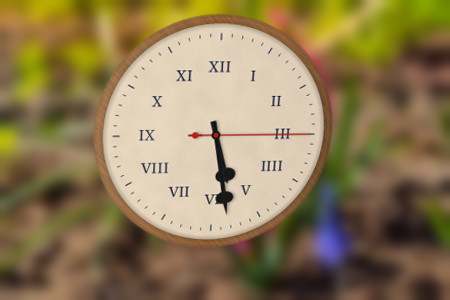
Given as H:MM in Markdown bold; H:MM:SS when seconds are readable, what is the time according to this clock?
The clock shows **5:28:15**
